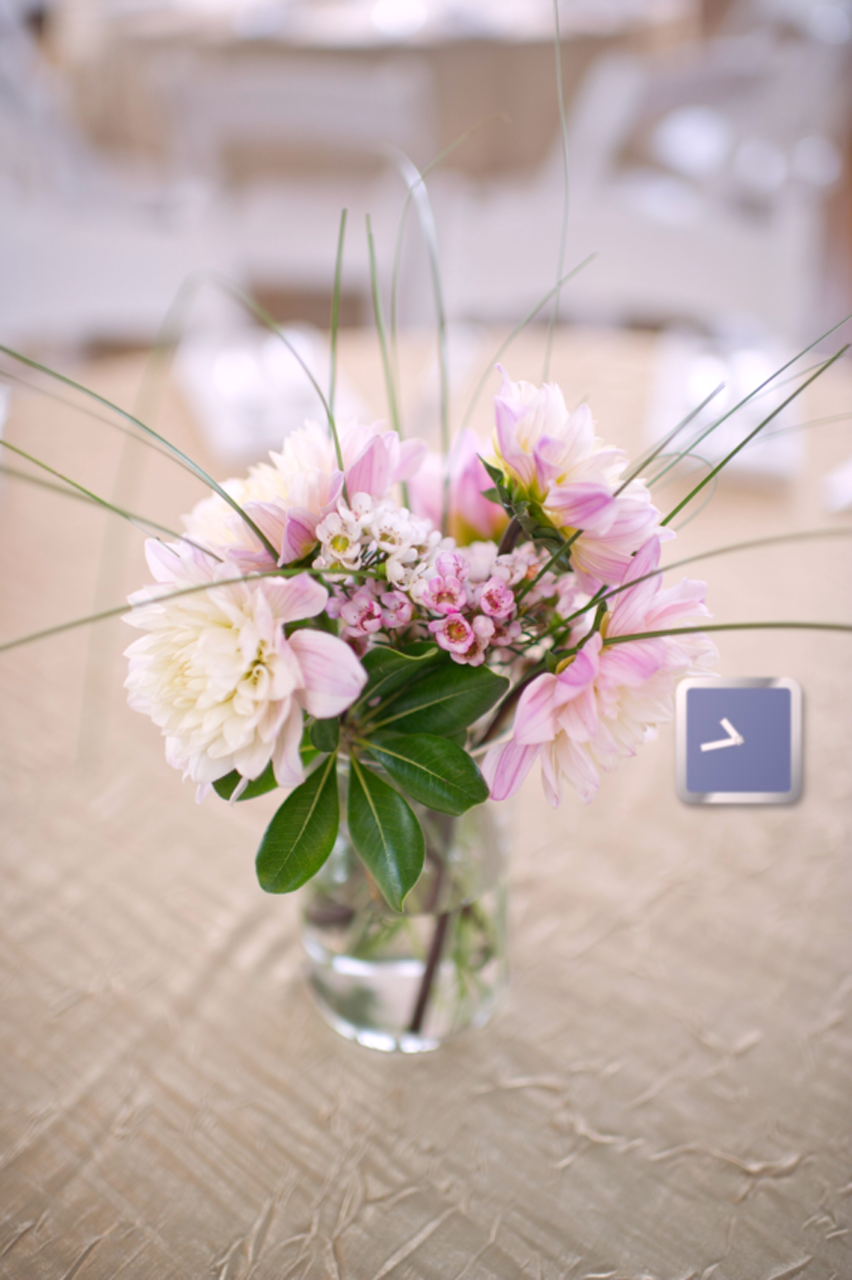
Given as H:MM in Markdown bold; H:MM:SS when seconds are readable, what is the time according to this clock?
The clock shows **10:43**
